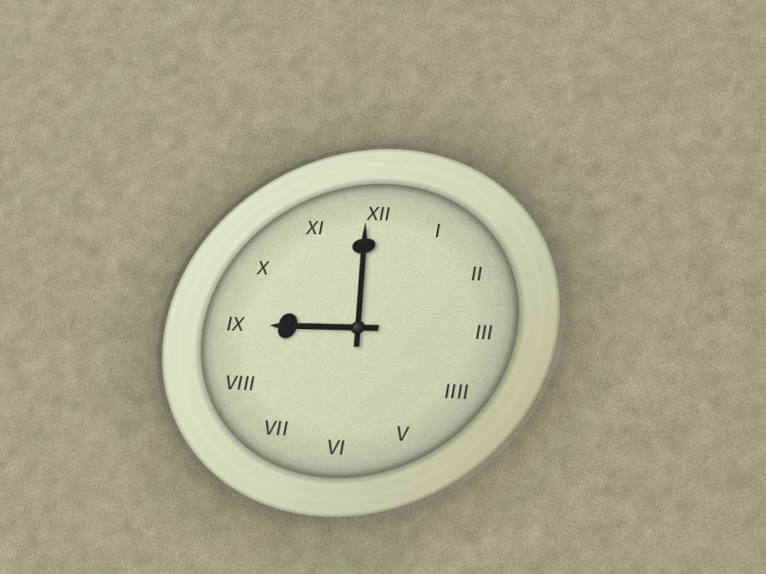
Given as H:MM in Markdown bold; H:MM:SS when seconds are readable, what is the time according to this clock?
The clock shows **8:59**
